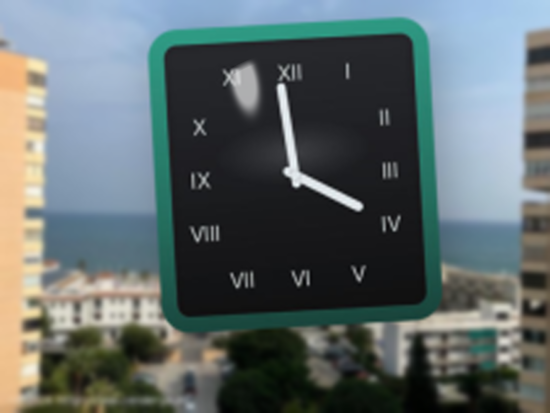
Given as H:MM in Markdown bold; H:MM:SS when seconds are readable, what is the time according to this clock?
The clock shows **3:59**
